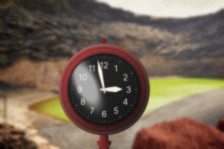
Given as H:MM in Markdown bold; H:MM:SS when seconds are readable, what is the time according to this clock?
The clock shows **2:58**
